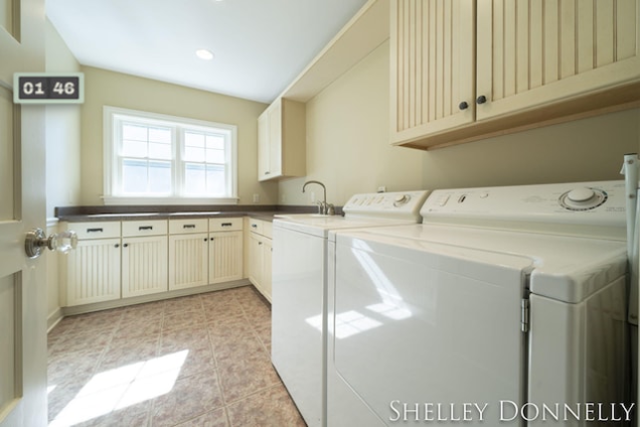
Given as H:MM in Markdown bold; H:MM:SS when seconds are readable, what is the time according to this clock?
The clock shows **1:46**
